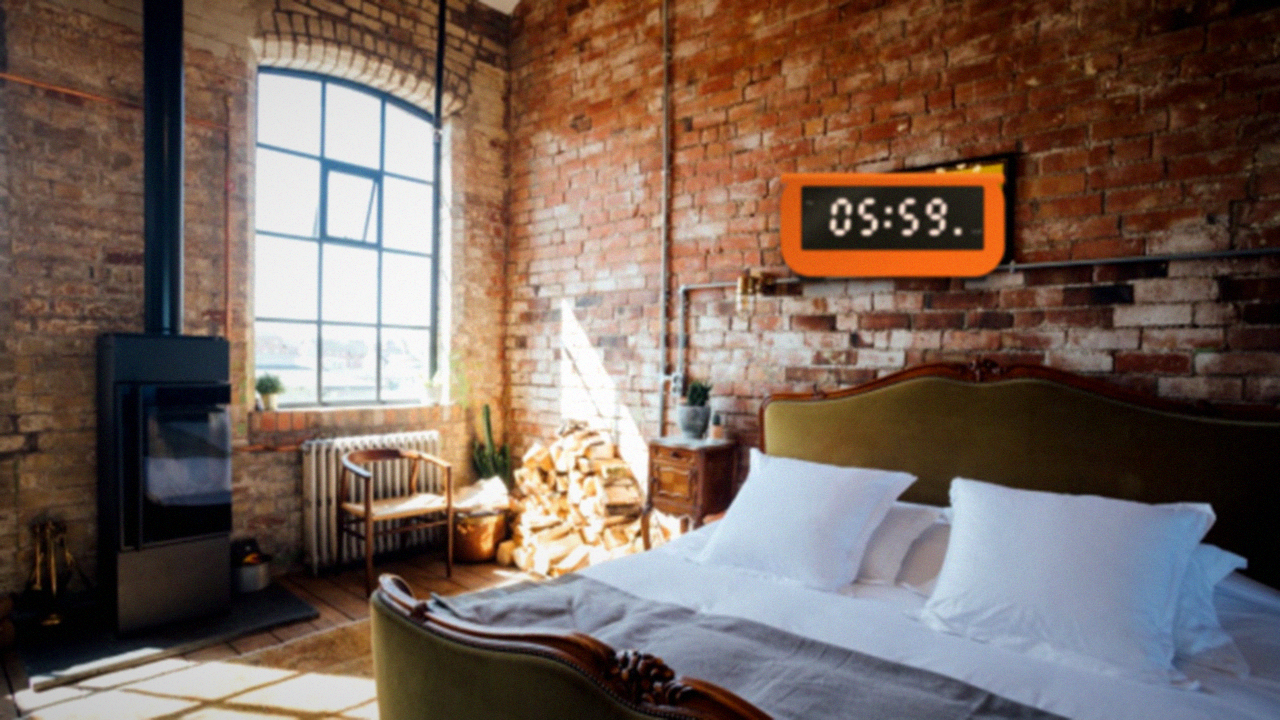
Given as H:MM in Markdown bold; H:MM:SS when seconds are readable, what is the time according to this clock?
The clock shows **5:59**
